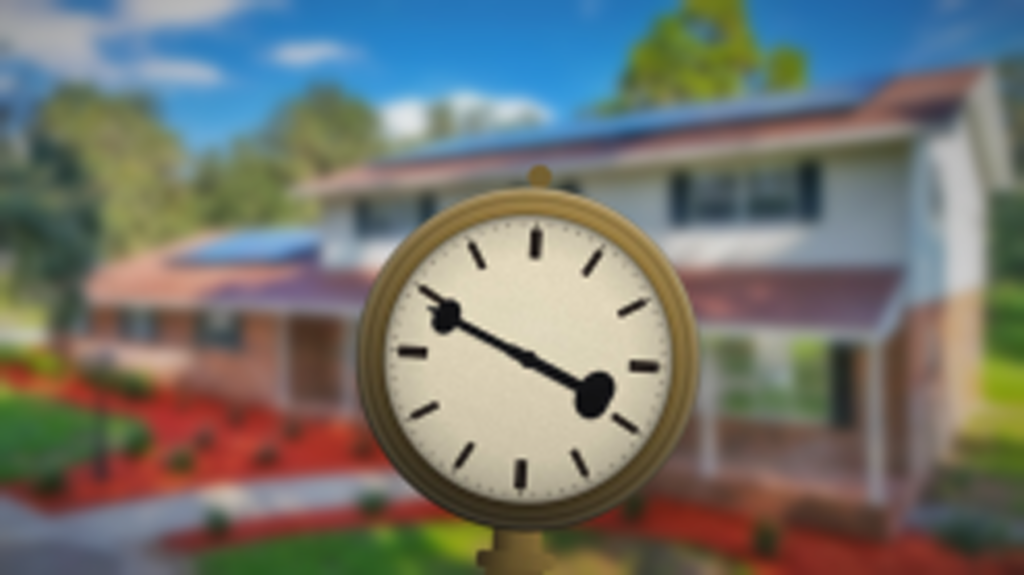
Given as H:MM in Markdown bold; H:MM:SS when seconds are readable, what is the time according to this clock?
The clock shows **3:49**
